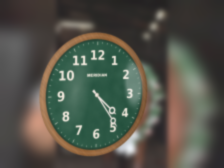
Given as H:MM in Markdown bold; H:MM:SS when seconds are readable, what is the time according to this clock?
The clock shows **4:24**
